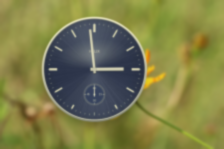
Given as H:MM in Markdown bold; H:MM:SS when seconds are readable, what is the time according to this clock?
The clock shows **2:59**
